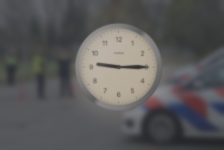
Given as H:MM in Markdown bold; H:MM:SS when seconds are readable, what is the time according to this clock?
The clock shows **9:15**
